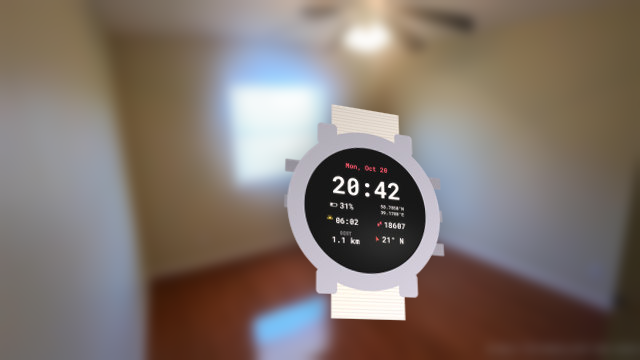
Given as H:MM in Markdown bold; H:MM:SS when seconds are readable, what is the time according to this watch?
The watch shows **20:42**
